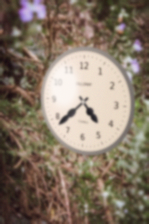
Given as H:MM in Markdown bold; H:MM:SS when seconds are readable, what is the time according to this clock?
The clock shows **4:38**
